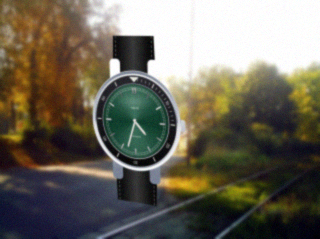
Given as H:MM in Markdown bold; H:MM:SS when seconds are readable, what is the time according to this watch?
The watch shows **4:33**
